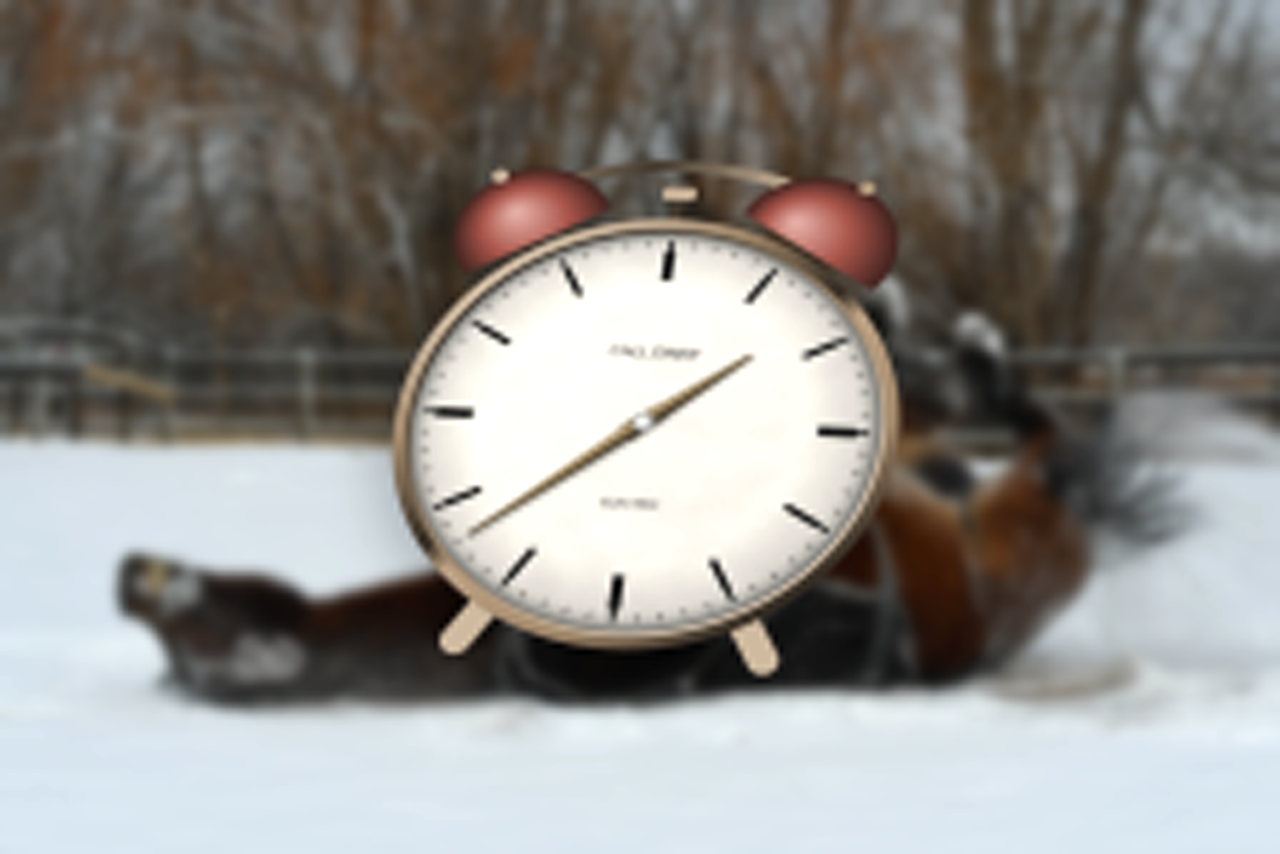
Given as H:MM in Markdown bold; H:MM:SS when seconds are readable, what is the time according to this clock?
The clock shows **1:38**
